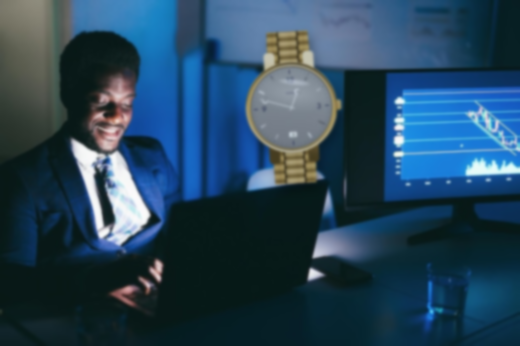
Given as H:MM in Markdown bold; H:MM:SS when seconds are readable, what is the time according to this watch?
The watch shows **12:48**
